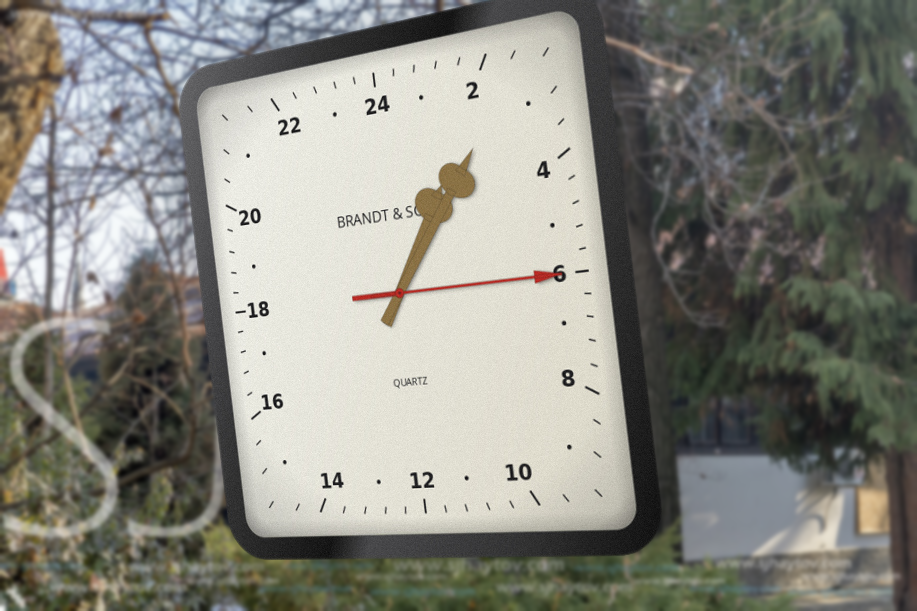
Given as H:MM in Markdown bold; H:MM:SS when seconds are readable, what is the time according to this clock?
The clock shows **2:06:15**
